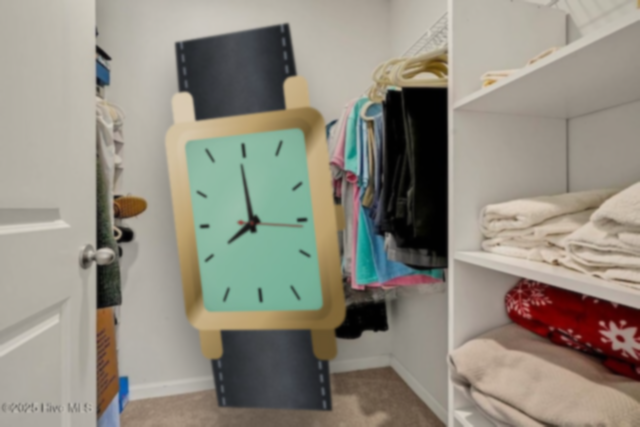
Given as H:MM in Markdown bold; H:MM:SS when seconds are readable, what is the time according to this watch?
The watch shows **7:59:16**
